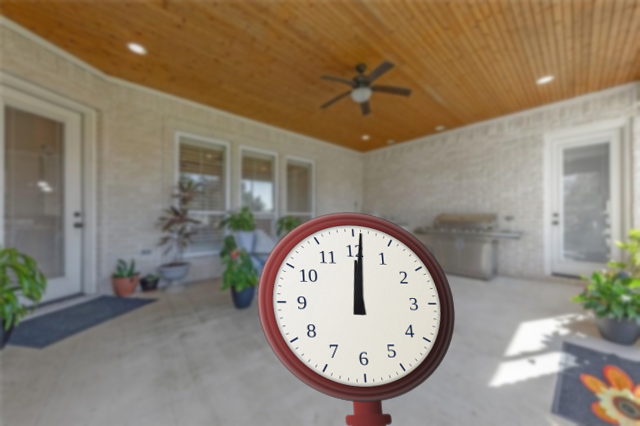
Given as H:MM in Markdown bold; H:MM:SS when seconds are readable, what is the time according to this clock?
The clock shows **12:01**
